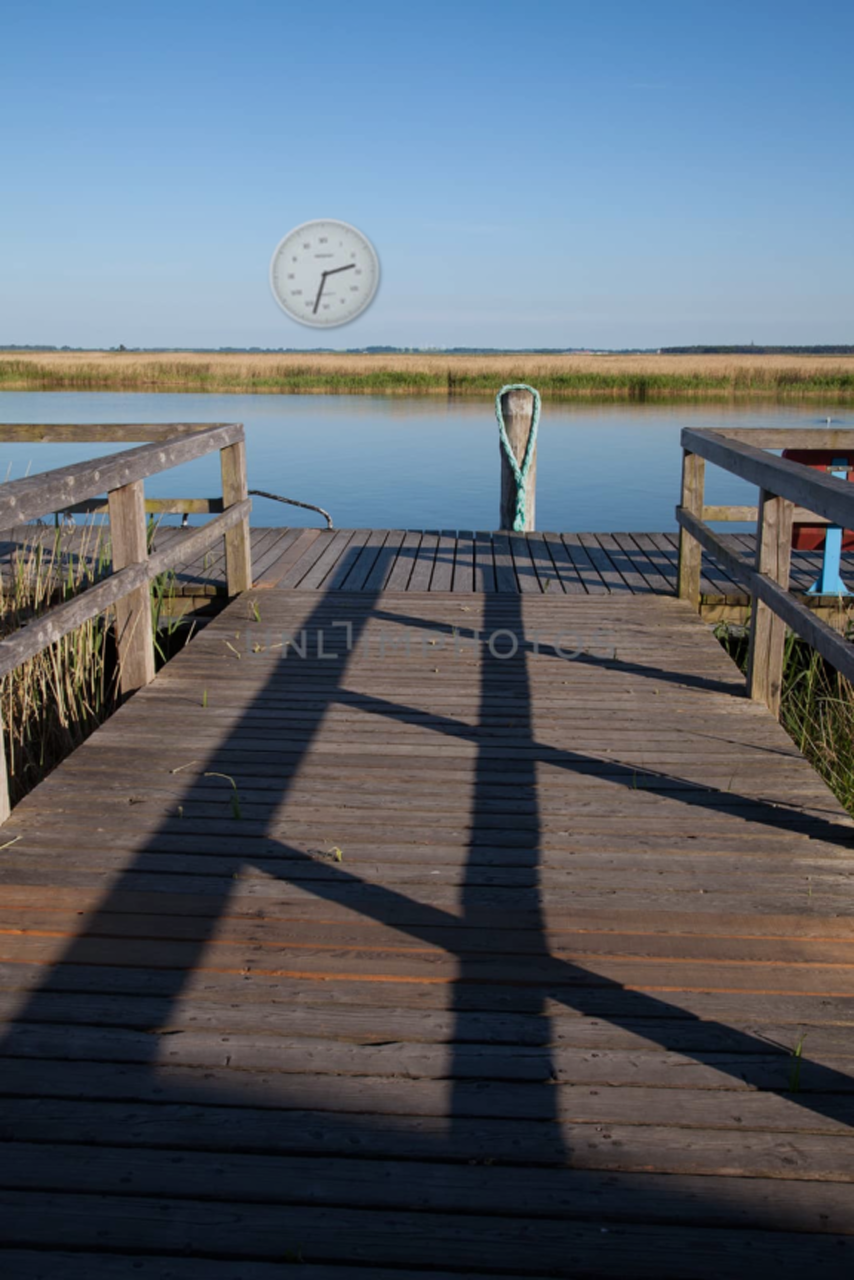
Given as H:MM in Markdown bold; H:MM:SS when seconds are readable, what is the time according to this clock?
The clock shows **2:33**
